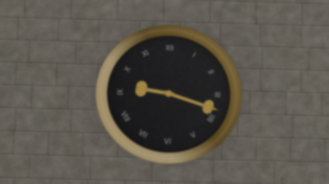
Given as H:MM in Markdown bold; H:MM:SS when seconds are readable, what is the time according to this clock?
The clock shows **9:18**
